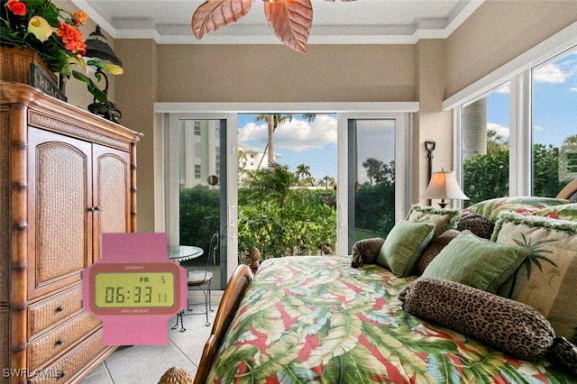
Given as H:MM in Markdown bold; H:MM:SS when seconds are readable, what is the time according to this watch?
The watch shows **6:33:11**
